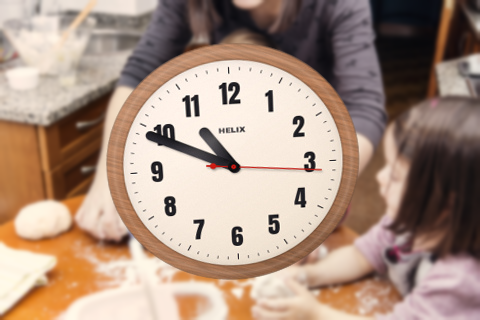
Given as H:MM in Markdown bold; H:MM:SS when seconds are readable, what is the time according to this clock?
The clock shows **10:49:16**
